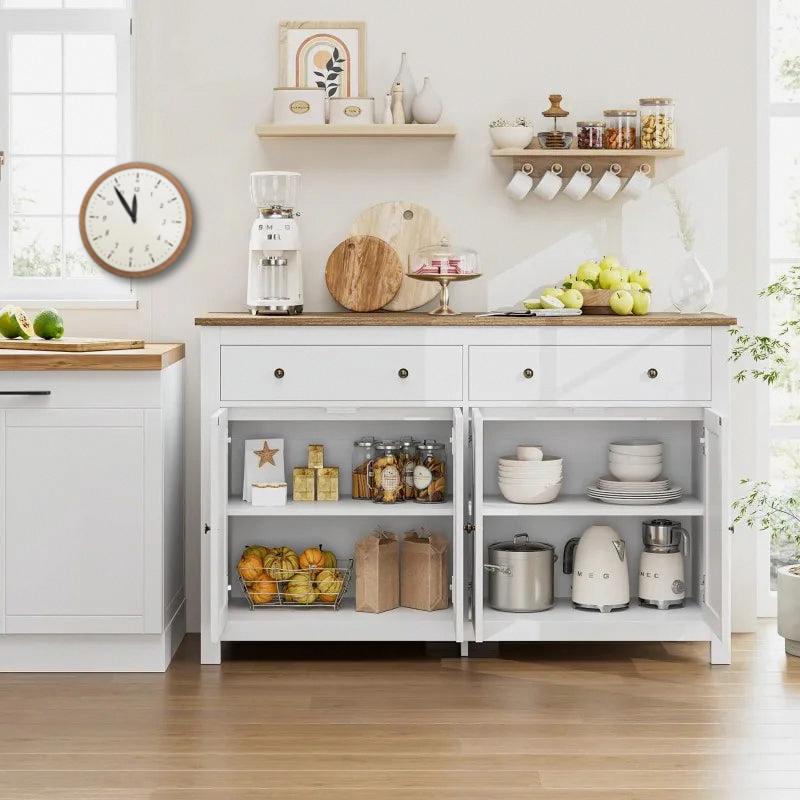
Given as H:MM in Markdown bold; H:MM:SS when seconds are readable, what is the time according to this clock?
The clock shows **11:54**
